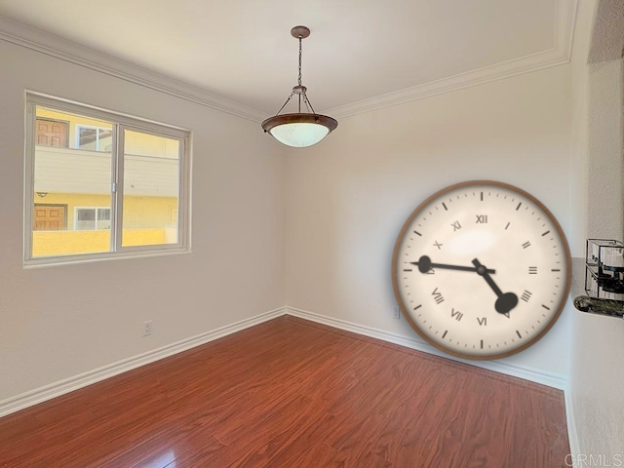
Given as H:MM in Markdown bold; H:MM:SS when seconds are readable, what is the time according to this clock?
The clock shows **4:46**
